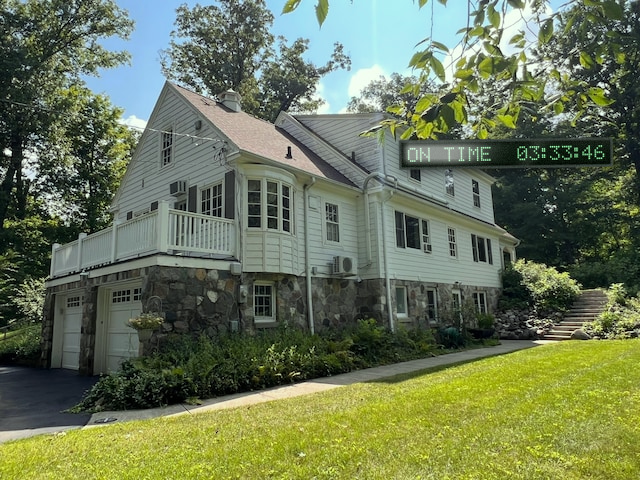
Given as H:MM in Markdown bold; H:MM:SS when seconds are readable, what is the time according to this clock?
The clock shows **3:33:46**
